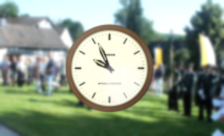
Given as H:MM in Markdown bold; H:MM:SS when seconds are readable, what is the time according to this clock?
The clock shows **9:56**
